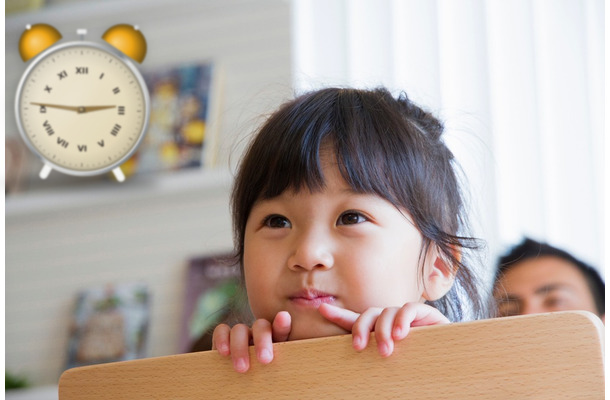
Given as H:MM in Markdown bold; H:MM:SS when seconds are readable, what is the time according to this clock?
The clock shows **2:46**
